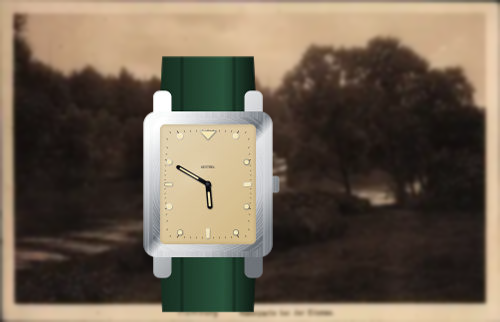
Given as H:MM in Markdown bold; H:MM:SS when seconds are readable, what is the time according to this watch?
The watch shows **5:50**
